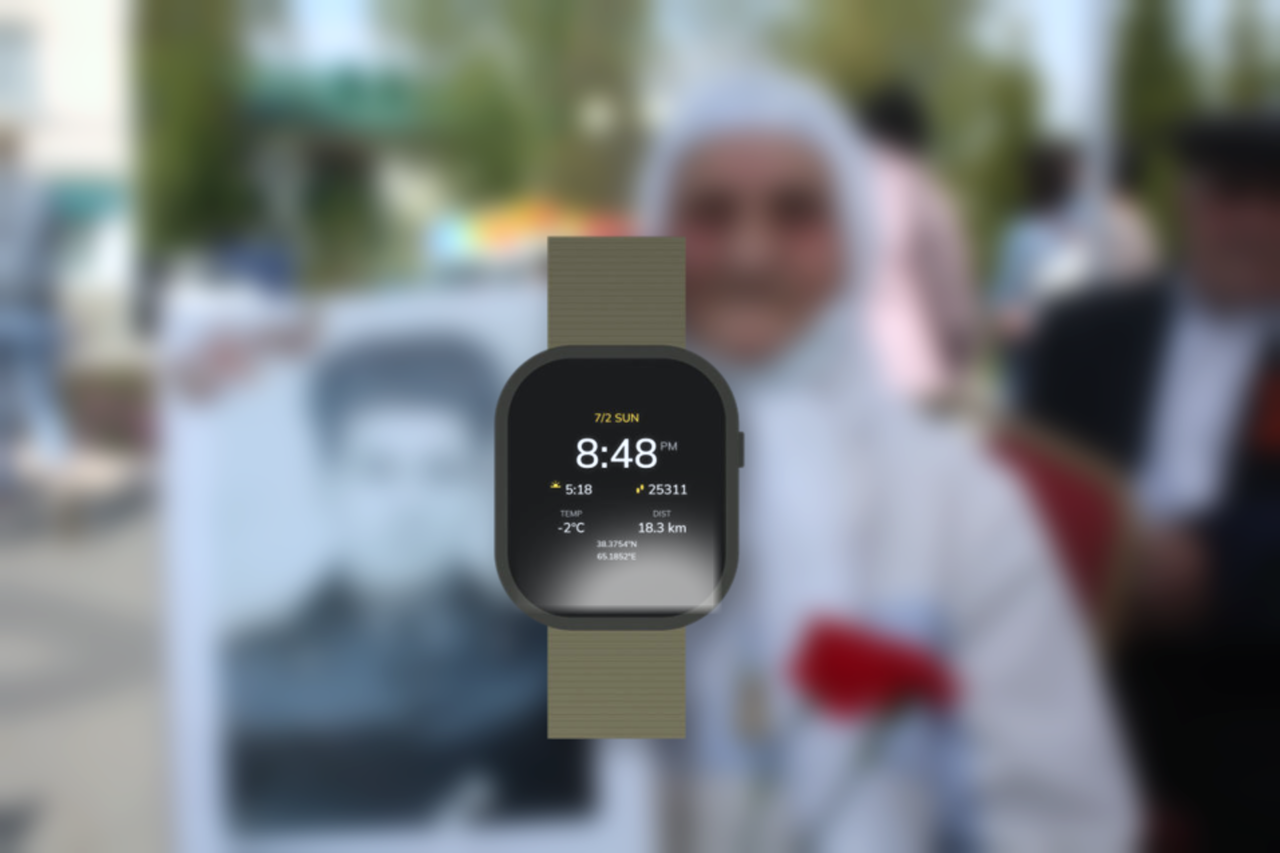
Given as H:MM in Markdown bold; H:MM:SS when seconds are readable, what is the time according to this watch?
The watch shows **8:48**
